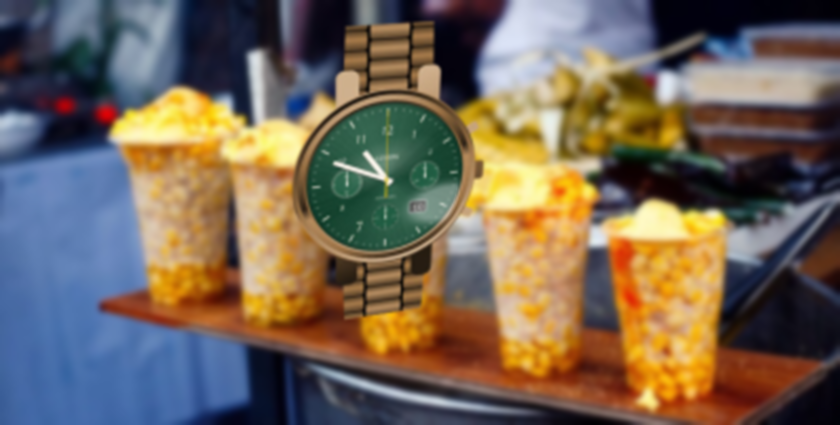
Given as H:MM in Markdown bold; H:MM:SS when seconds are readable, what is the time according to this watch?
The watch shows **10:49**
